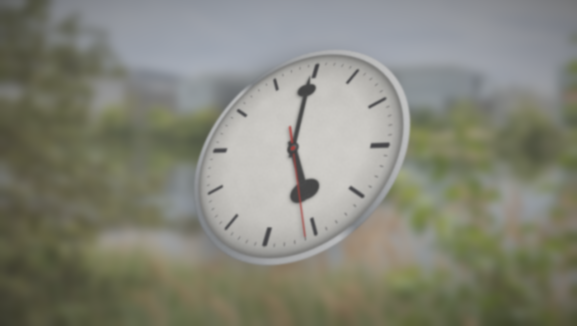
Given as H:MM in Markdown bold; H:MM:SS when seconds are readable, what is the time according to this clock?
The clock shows **4:59:26**
